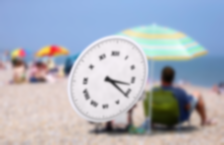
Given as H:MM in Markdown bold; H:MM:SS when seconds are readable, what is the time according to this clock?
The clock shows **3:21**
